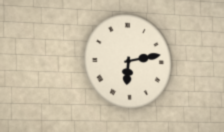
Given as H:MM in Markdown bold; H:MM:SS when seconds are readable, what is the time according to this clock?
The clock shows **6:13**
